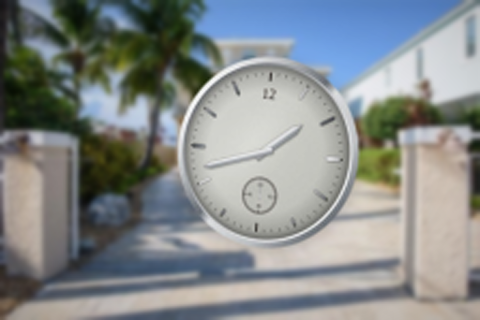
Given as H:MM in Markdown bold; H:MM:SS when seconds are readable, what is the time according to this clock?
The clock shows **1:42**
